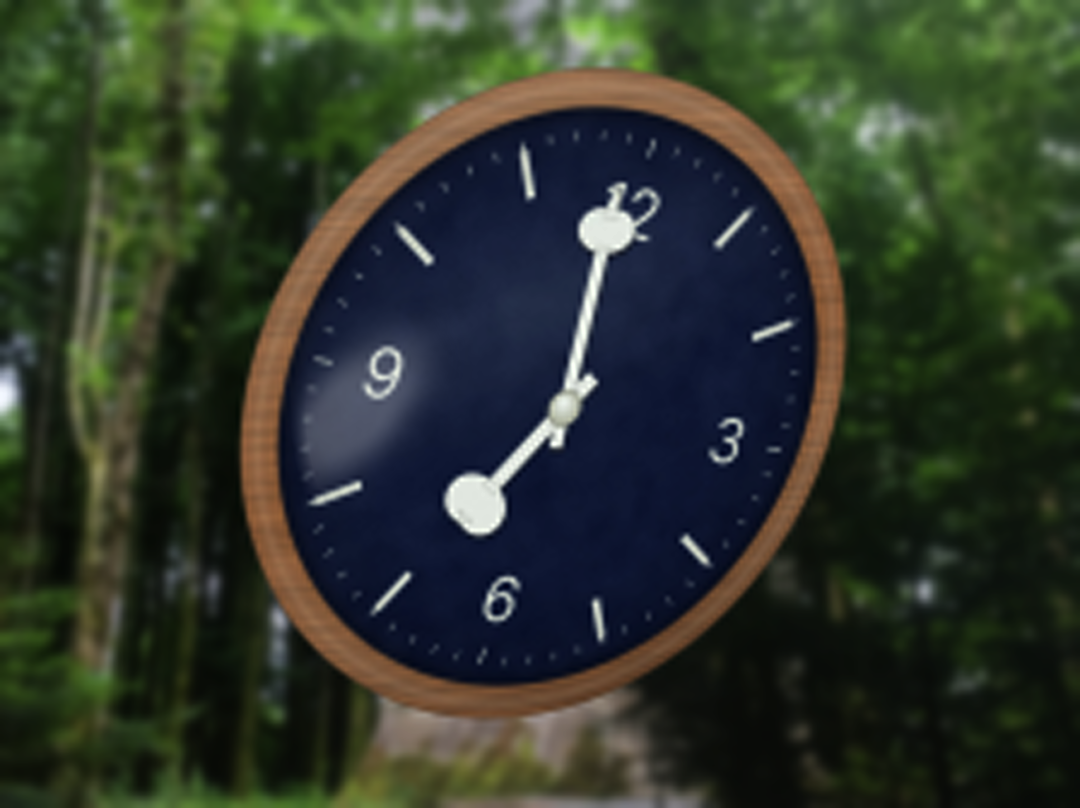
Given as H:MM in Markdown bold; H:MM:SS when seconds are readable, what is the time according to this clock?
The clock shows **6:59**
